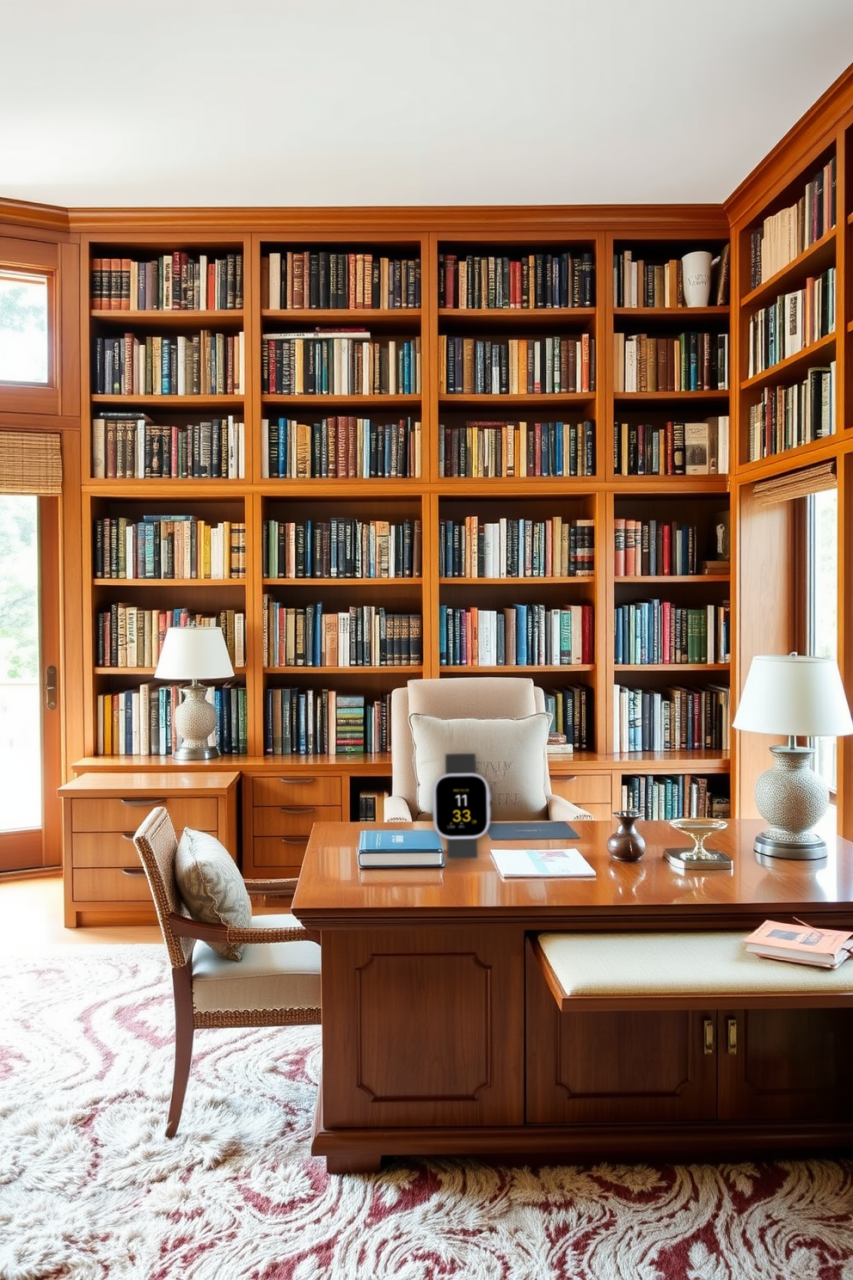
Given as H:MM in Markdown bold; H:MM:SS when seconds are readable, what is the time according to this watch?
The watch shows **11:33**
